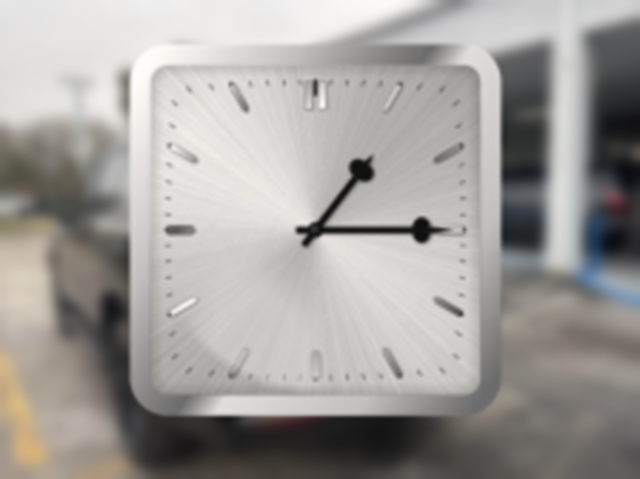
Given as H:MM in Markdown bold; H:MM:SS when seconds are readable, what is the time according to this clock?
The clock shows **1:15**
